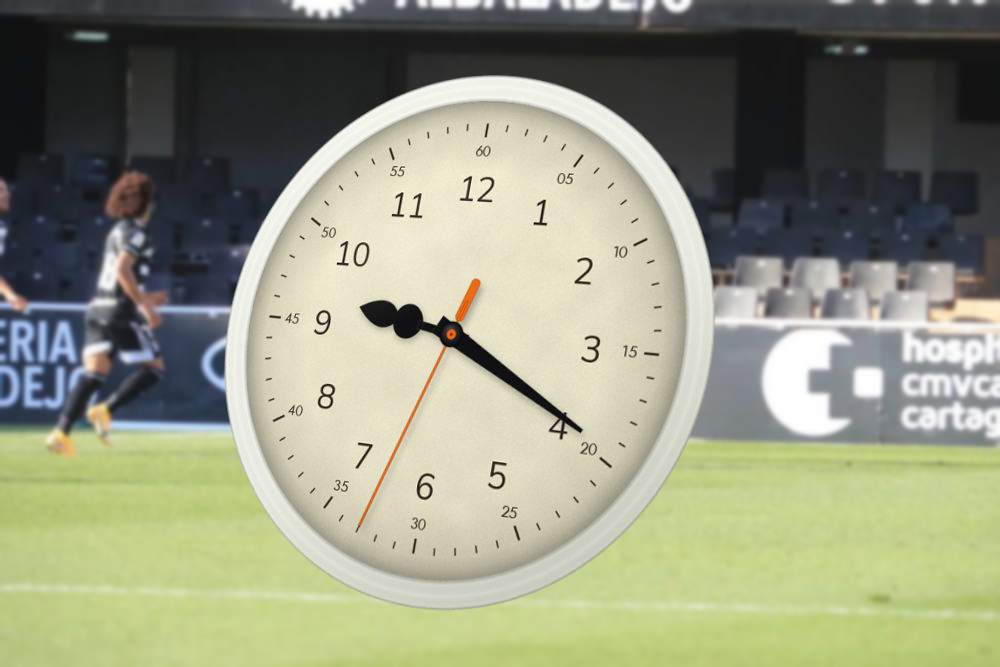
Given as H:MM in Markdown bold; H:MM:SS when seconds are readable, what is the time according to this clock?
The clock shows **9:19:33**
